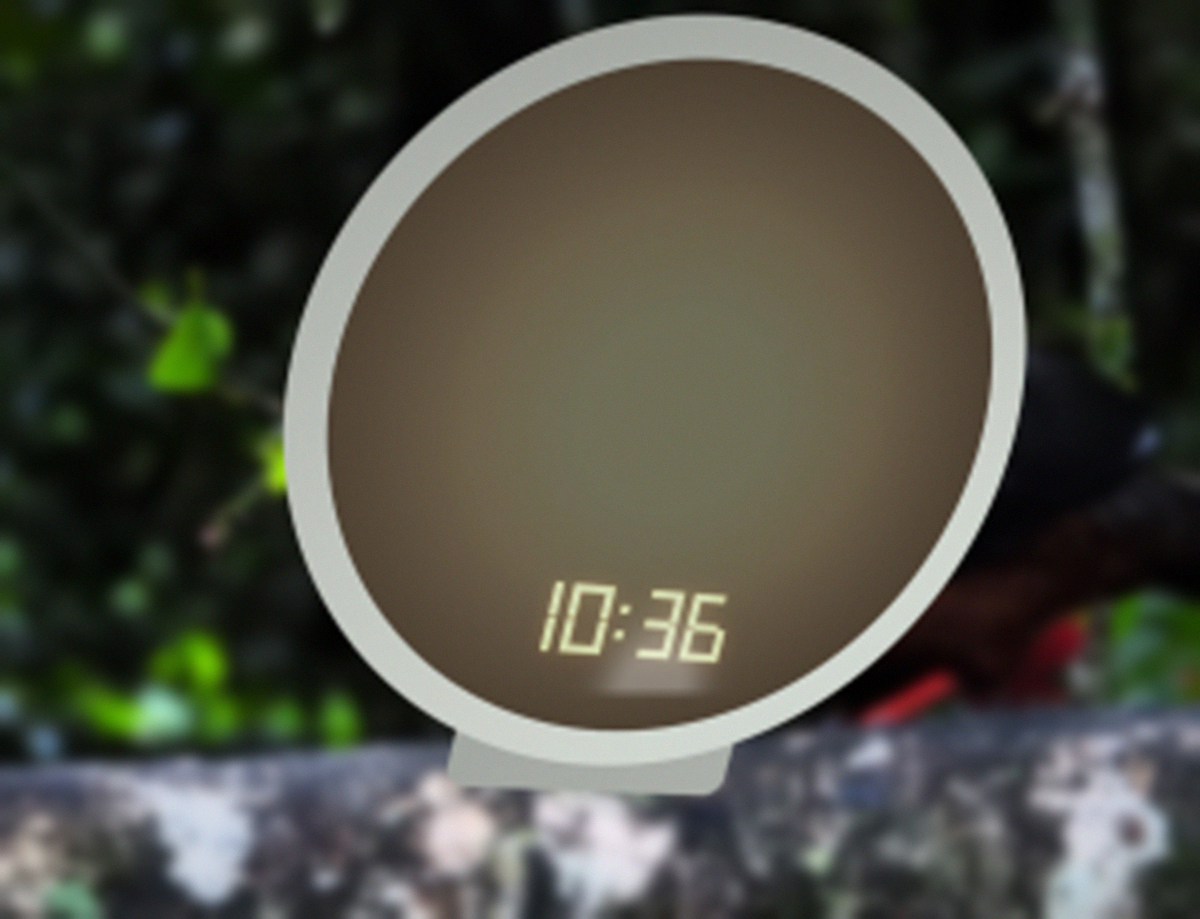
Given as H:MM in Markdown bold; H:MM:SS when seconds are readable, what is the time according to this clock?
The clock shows **10:36**
